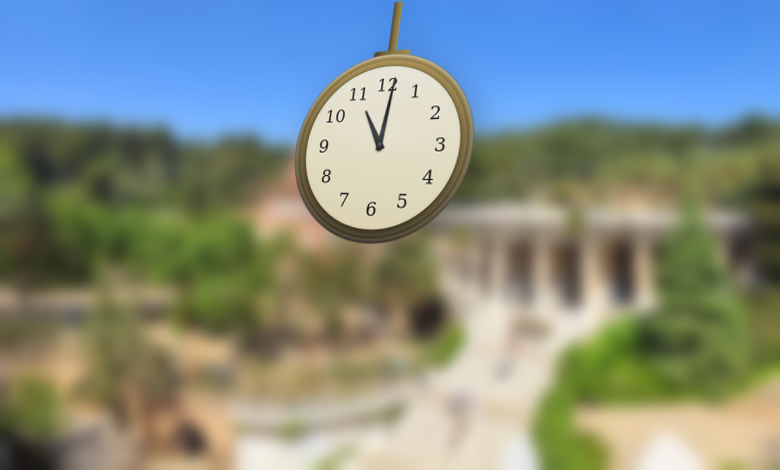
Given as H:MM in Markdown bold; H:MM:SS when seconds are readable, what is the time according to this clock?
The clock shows **11:01**
